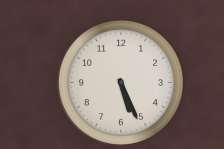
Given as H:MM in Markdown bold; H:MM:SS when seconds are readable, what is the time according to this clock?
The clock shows **5:26**
